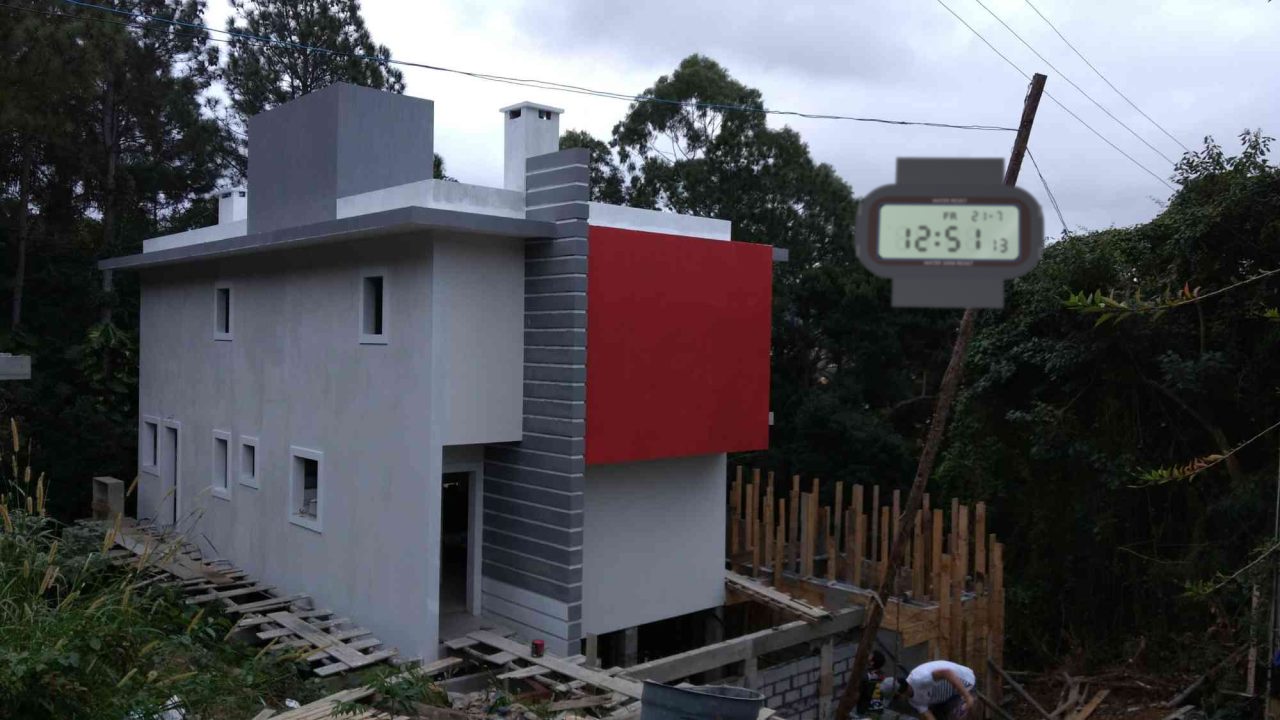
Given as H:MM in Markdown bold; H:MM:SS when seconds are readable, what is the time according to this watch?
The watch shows **12:51:13**
